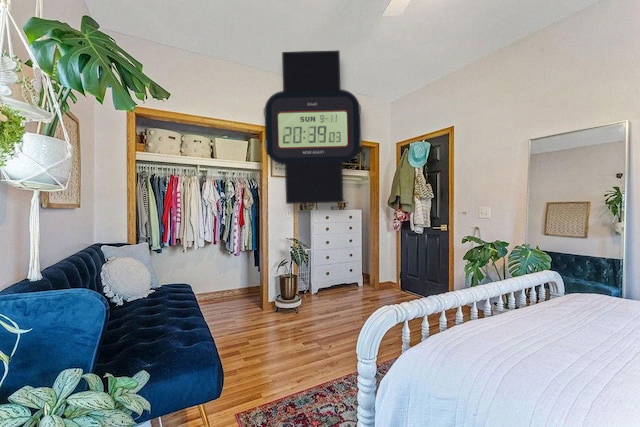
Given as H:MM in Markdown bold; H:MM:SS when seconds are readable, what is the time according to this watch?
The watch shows **20:39:03**
